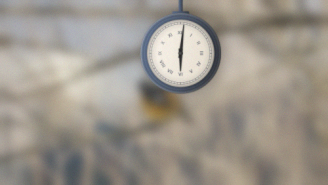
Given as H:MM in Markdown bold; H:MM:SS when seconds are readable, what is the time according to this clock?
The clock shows **6:01**
